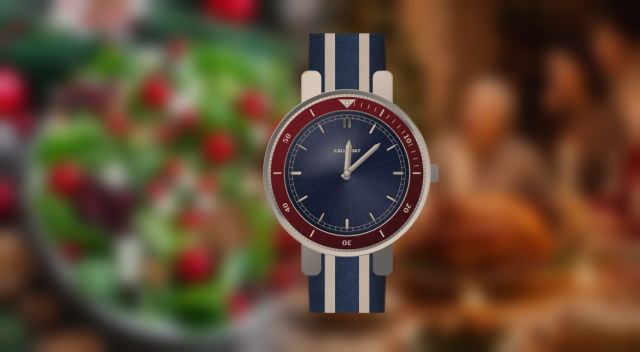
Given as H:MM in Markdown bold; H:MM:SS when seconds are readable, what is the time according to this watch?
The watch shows **12:08**
